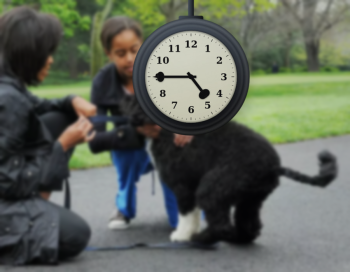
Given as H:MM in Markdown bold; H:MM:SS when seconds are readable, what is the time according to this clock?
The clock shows **4:45**
